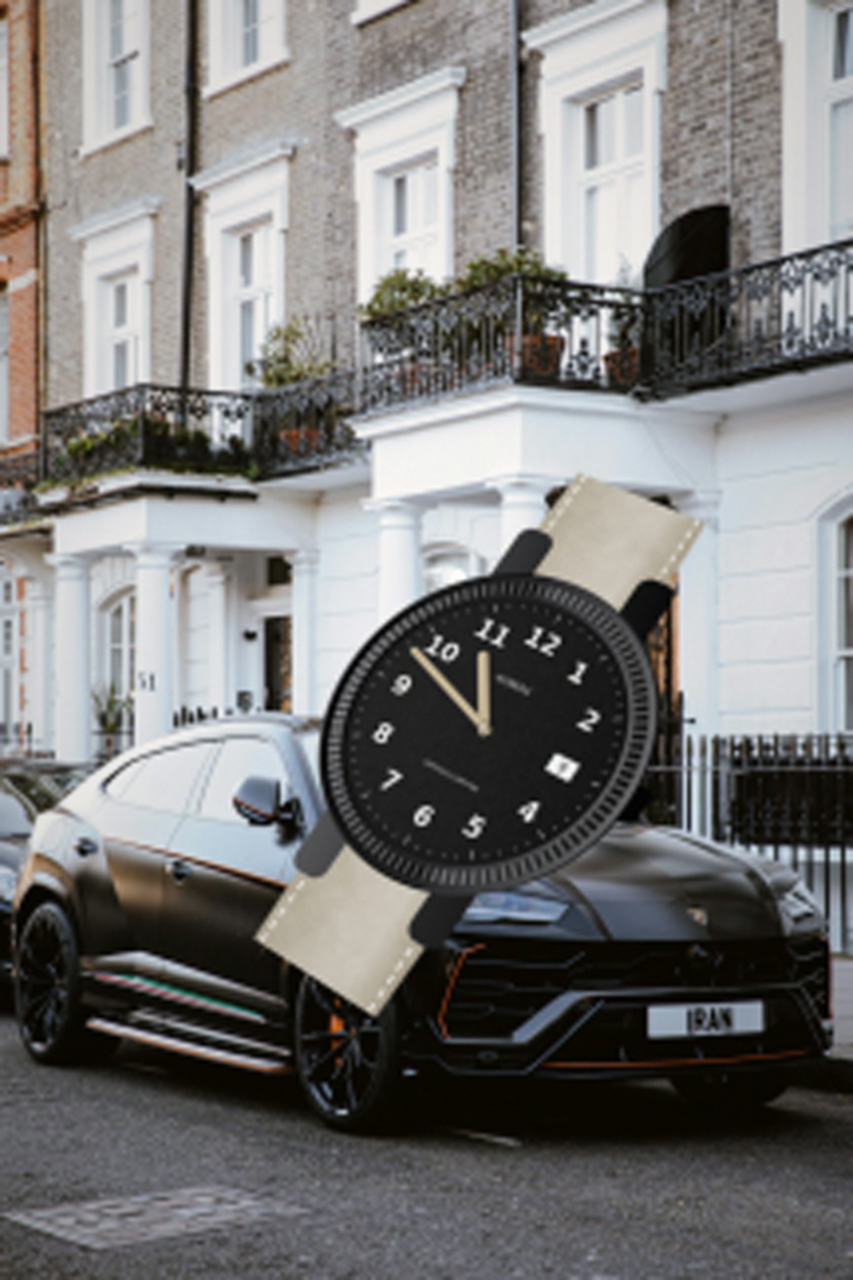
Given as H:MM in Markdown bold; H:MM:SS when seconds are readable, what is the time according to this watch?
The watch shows **10:48**
